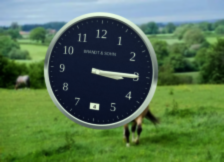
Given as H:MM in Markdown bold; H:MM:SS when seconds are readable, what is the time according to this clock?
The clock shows **3:15**
